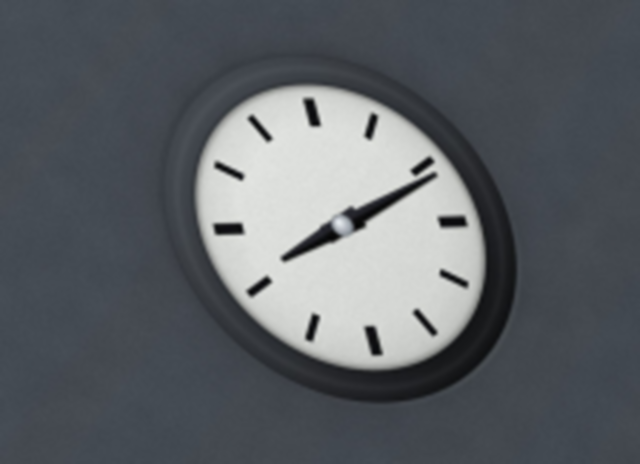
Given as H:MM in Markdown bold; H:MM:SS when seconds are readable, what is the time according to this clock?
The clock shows **8:11**
